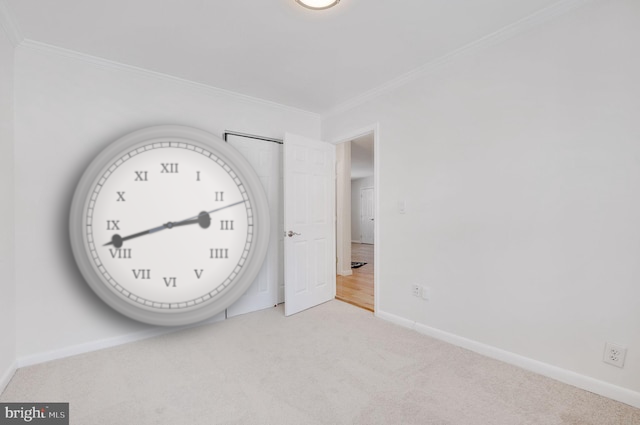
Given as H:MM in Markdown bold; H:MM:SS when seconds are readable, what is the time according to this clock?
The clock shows **2:42:12**
